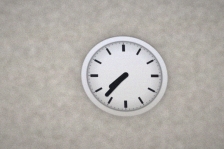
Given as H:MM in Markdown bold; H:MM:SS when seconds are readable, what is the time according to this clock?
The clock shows **7:37**
